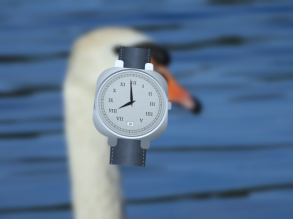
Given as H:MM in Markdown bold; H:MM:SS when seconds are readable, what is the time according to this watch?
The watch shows **7:59**
